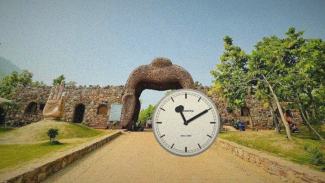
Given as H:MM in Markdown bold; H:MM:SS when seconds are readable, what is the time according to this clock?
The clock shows **11:10**
